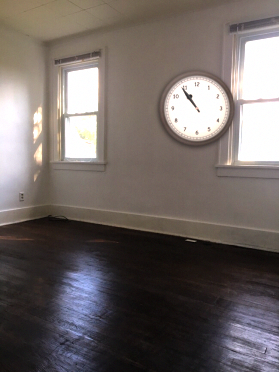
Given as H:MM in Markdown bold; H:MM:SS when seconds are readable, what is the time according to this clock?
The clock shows **10:54**
